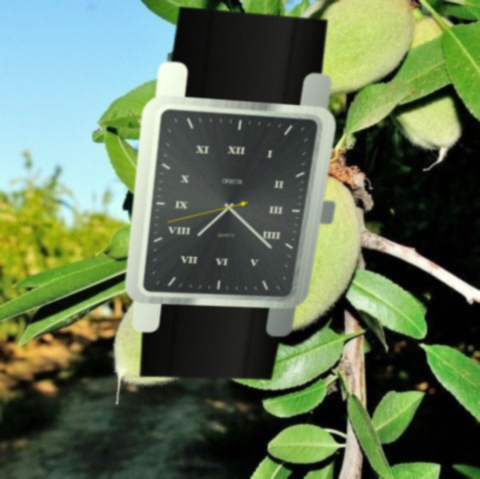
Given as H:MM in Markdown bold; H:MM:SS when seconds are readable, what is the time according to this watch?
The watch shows **7:21:42**
